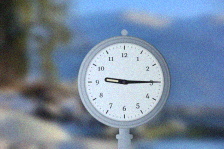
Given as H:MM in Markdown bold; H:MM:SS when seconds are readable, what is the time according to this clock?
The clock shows **9:15**
